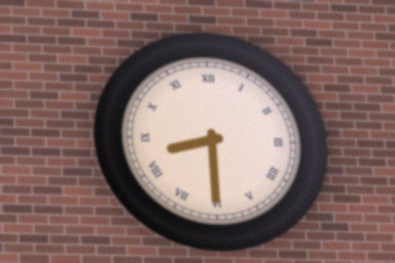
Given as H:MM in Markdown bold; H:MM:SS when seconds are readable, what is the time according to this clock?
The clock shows **8:30**
